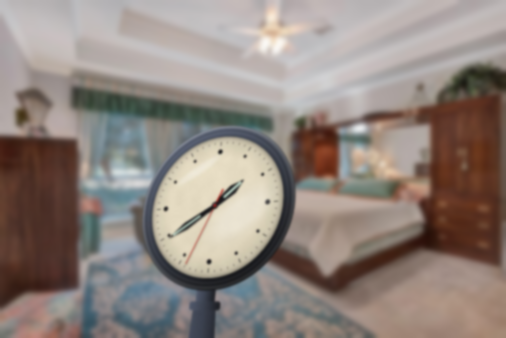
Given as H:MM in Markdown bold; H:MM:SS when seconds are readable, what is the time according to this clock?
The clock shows **1:39:34**
